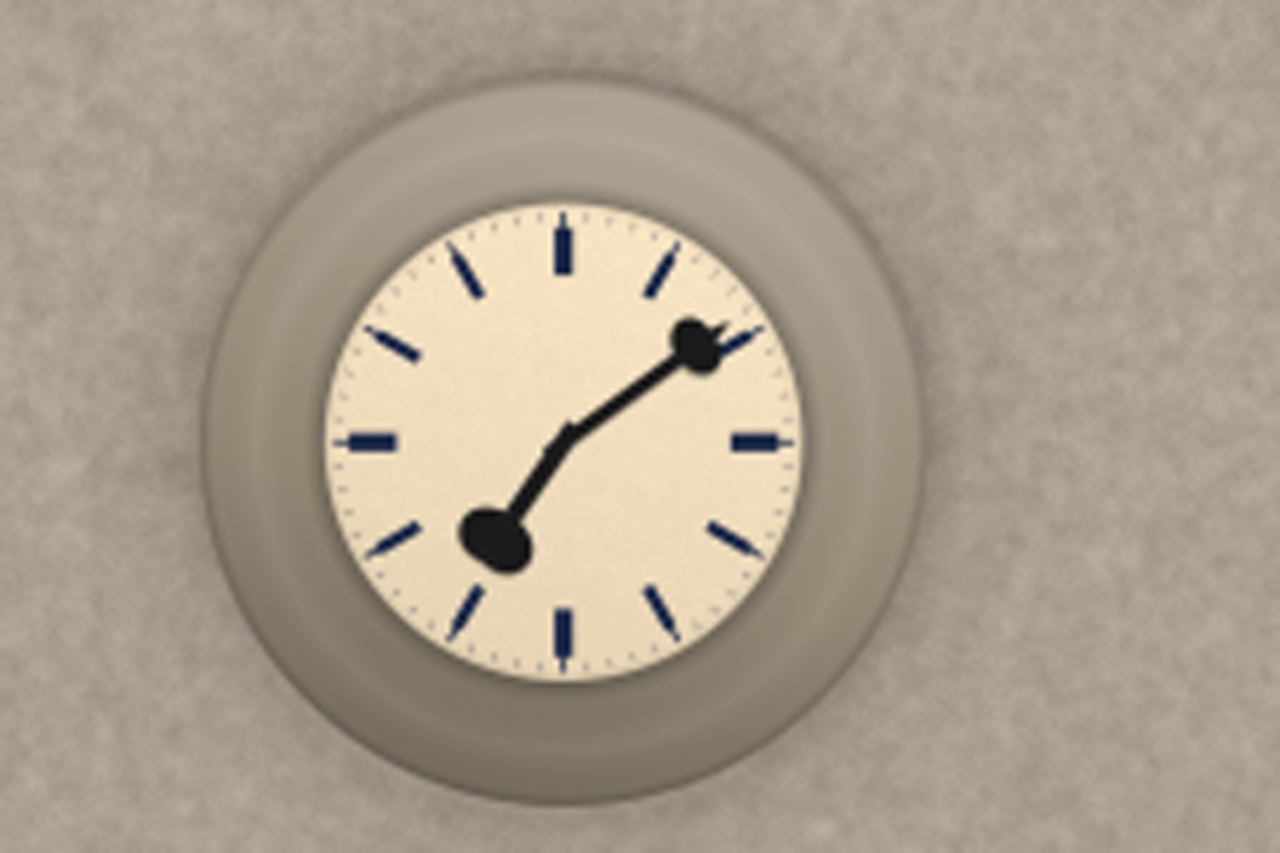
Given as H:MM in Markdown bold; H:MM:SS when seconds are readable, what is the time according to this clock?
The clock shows **7:09**
